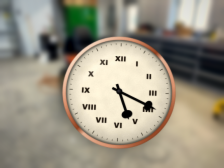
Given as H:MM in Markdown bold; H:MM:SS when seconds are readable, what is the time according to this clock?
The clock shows **5:19**
